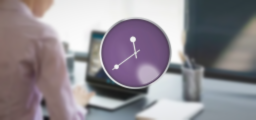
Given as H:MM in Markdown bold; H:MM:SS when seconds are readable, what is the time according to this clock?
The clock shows **11:39**
